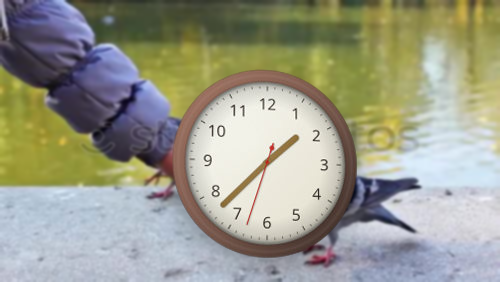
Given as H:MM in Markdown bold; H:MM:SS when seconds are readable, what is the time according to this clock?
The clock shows **1:37:33**
